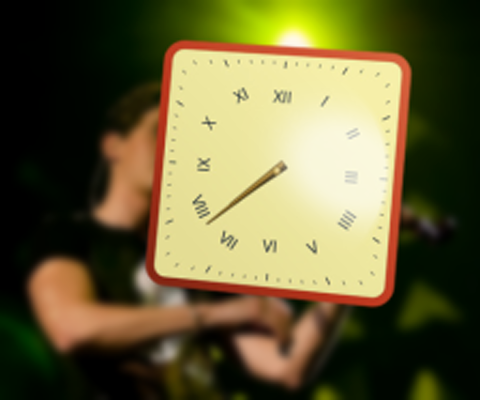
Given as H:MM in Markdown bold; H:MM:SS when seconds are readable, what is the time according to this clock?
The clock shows **7:38**
